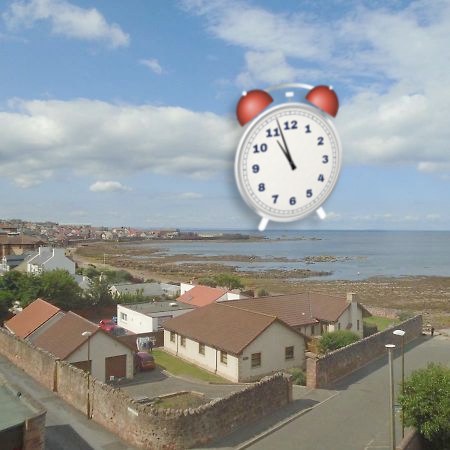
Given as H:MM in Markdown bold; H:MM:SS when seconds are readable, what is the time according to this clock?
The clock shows **10:57**
